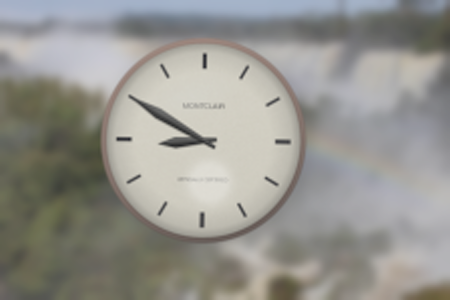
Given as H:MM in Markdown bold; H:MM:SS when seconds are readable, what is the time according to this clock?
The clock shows **8:50**
